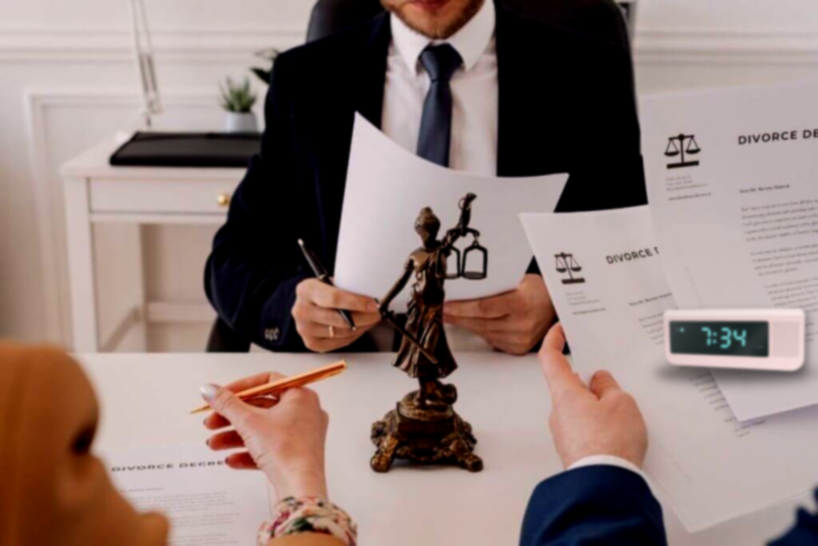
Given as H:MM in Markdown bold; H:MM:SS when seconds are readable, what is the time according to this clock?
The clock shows **7:34**
